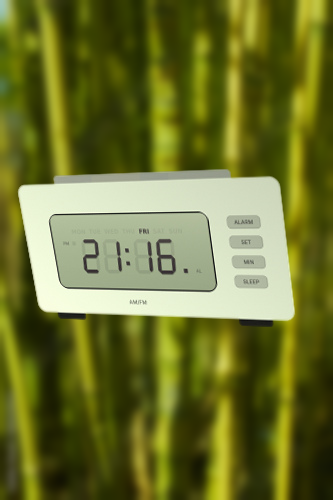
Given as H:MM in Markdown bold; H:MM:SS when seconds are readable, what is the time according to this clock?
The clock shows **21:16**
